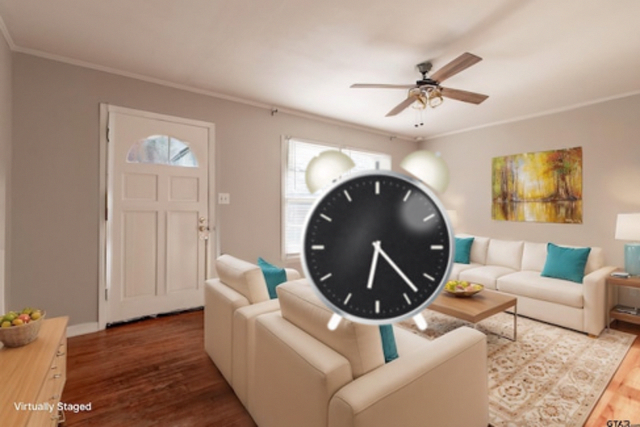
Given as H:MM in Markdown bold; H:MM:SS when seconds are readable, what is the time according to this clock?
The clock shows **6:23**
